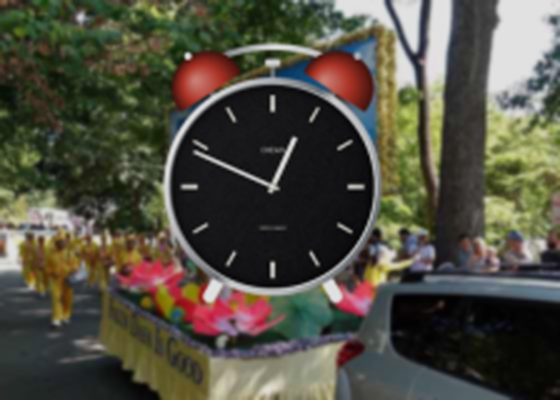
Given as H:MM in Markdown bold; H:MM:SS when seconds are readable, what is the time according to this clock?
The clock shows **12:49**
